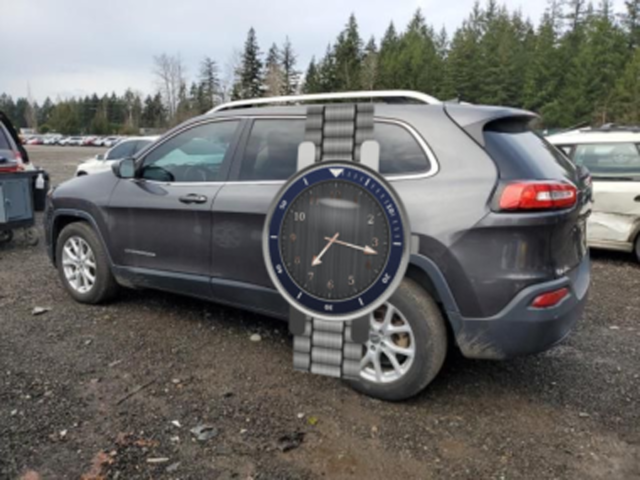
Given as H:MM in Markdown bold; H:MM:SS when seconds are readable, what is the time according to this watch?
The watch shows **7:17**
